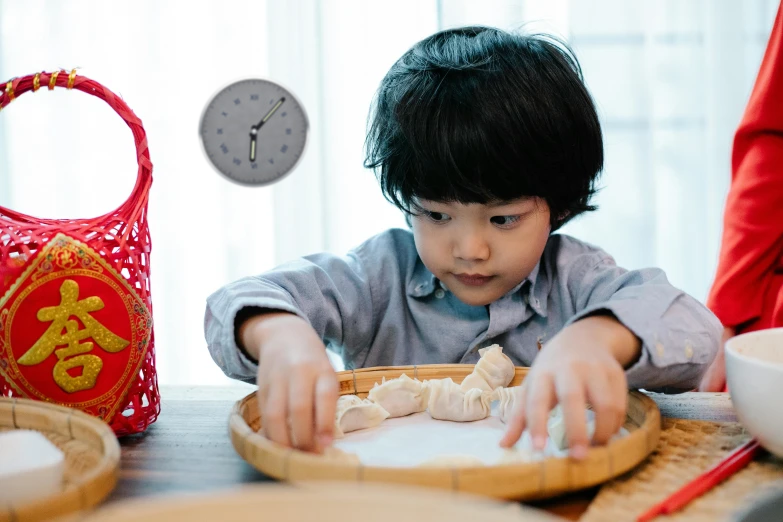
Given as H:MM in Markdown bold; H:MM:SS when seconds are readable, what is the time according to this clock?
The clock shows **6:07**
